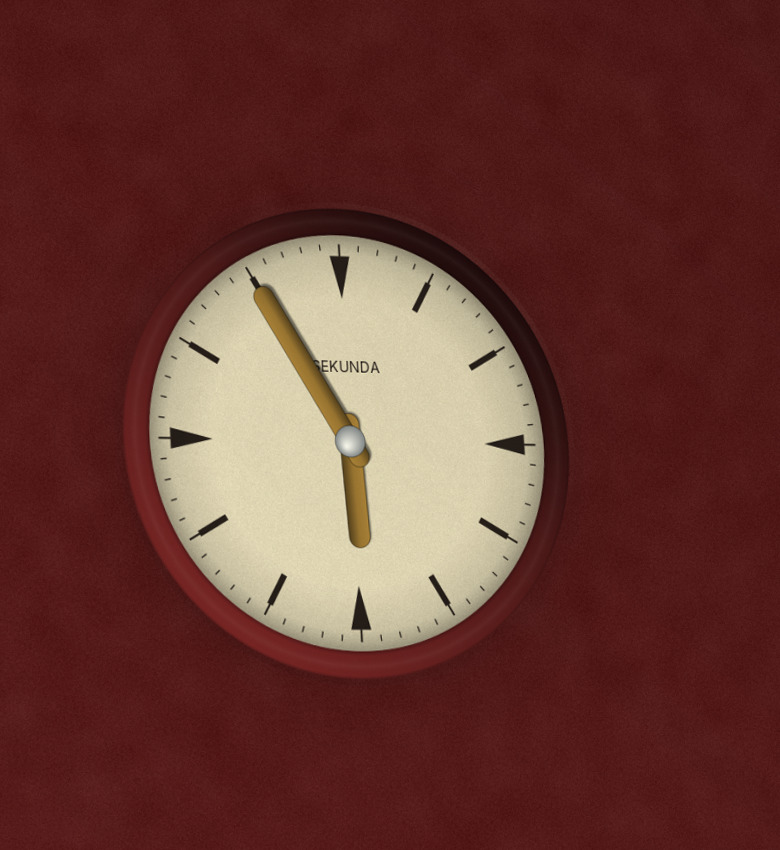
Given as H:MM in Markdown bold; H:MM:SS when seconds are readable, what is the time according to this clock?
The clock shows **5:55**
